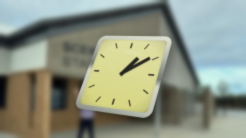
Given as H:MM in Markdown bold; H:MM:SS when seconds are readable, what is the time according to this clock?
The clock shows **1:09**
